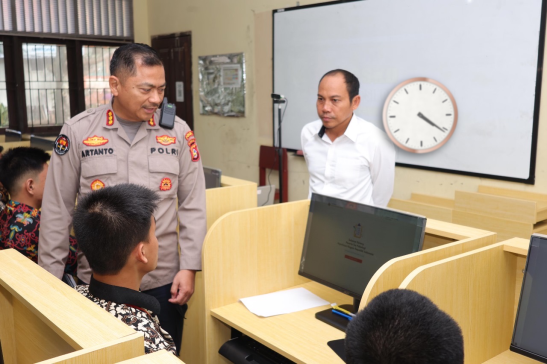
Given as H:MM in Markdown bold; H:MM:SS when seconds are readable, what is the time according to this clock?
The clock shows **4:21**
